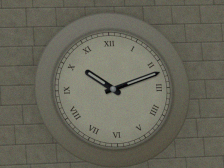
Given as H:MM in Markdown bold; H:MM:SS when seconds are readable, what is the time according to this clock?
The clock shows **10:12**
